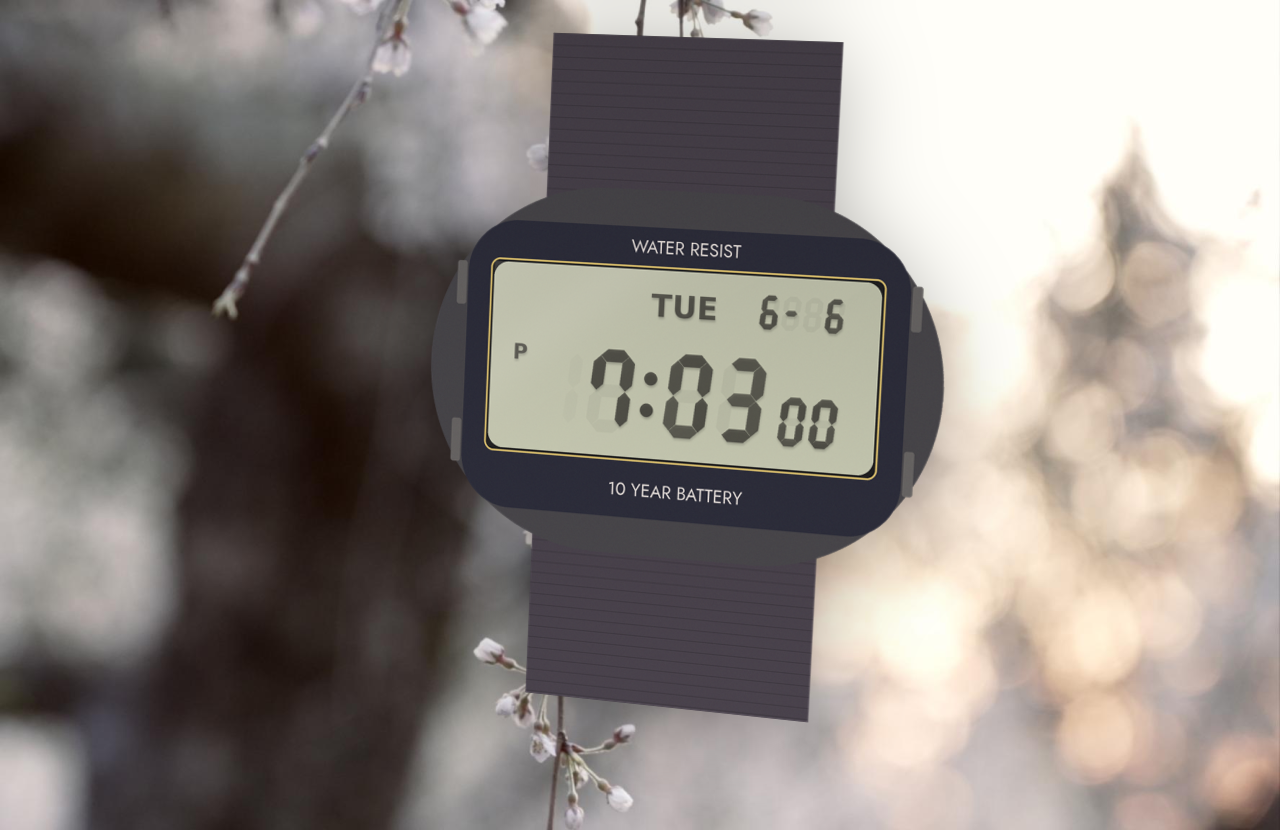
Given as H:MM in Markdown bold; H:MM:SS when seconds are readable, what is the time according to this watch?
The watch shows **7:03:00**
